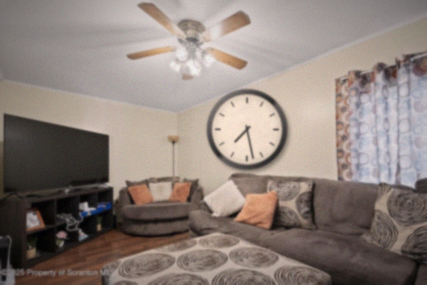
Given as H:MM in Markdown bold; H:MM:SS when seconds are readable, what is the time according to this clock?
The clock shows **7:28**
